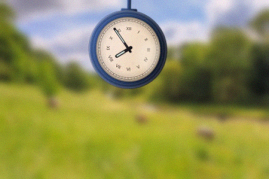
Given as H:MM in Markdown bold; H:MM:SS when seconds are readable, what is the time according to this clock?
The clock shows **7:54**
